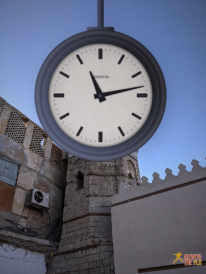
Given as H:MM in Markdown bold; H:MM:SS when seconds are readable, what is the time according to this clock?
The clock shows **11:13**
